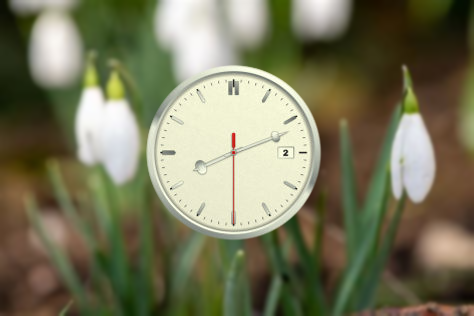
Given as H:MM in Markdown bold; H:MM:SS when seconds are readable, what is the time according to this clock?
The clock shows **8:11:30**
